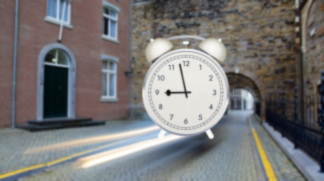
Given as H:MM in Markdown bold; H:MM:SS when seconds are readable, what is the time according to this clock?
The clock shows **8:58**
